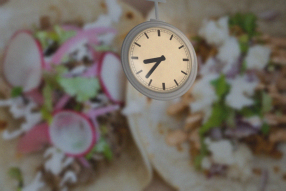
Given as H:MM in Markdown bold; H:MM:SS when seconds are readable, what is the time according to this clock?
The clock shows **8:37**
